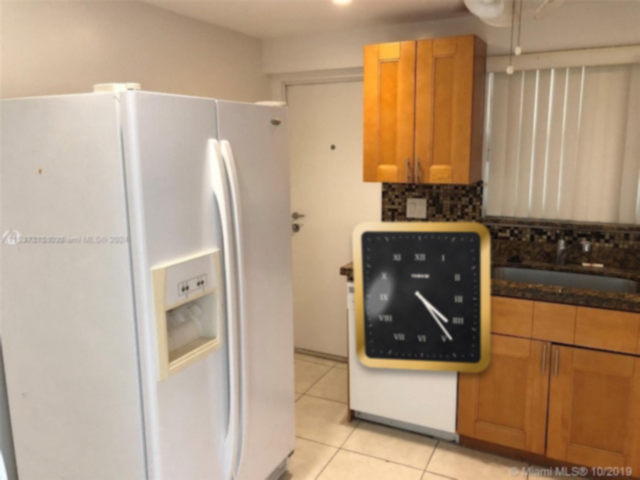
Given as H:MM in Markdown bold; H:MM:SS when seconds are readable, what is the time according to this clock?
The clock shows **4:24**
